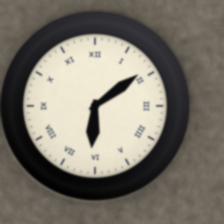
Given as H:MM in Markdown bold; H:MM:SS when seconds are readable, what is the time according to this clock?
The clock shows **6:09**
